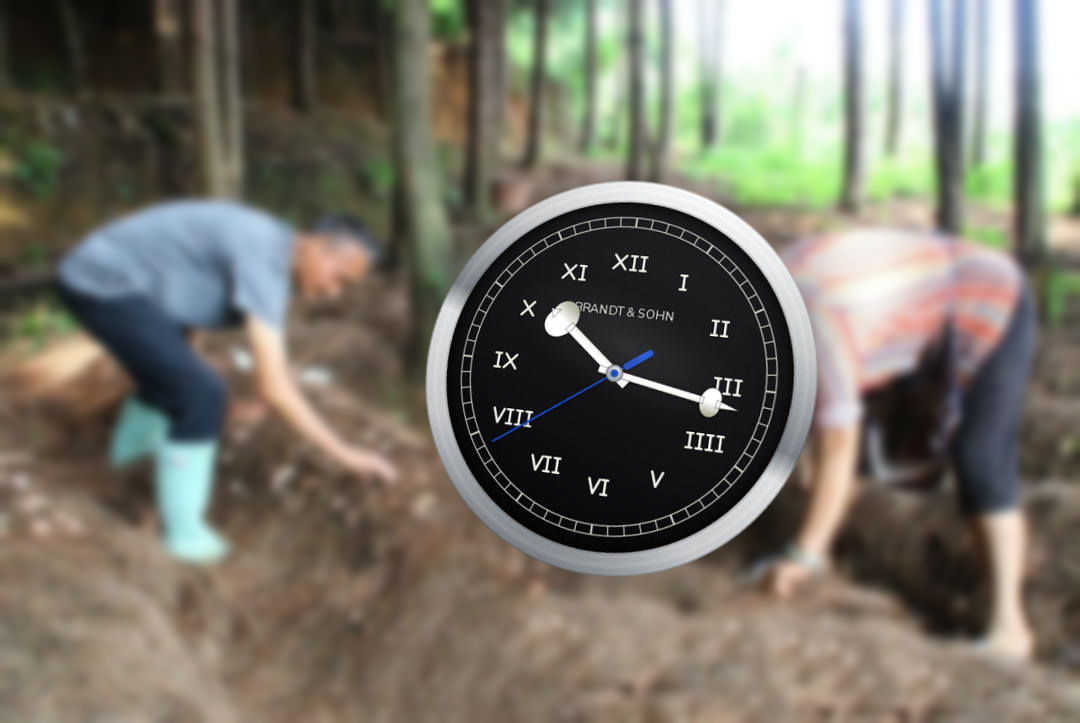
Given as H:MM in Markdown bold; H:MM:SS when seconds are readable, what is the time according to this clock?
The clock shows **10:16:39**
